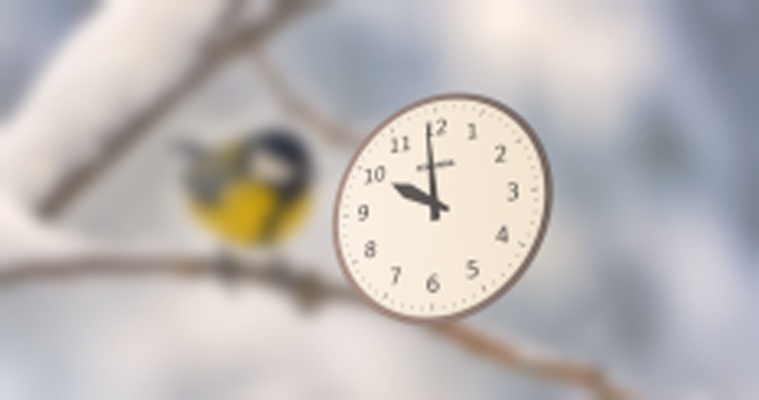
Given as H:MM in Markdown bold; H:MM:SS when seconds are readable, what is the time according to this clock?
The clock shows **9:59**
